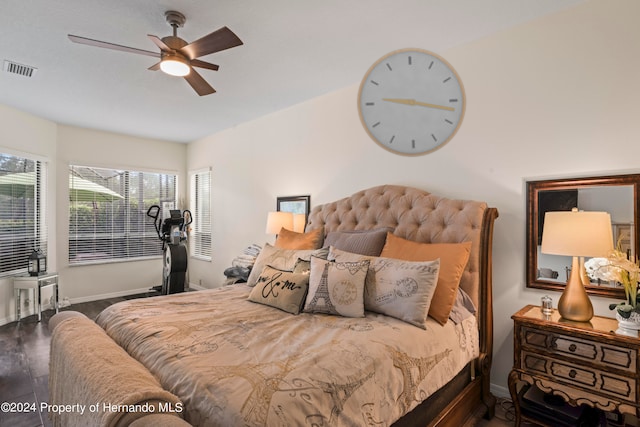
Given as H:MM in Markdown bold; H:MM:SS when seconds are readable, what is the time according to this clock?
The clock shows **9:17**
